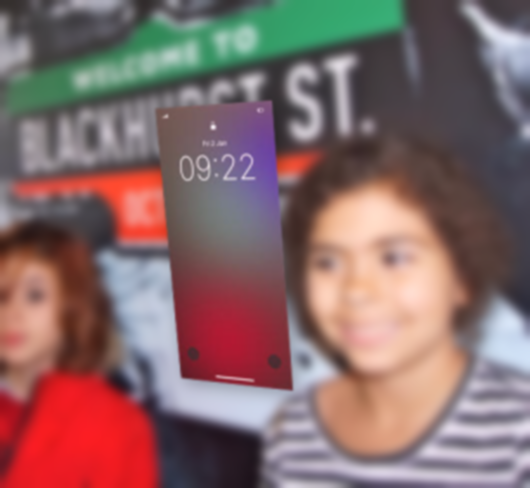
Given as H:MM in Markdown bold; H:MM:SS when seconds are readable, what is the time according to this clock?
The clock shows **9:22**
